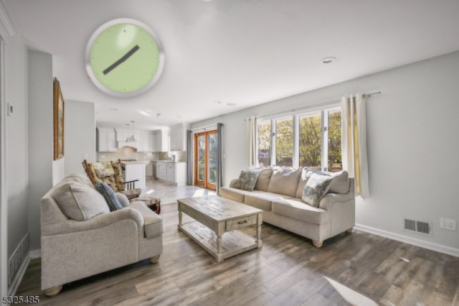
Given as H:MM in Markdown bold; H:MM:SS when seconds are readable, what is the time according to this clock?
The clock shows **1:39**
